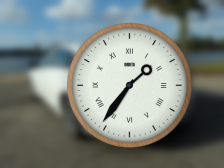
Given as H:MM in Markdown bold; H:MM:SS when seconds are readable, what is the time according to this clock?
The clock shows **1:36**
